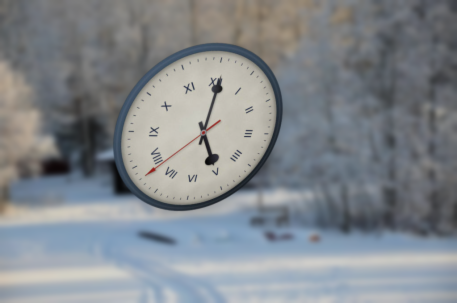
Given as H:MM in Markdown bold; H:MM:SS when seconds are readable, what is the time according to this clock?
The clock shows **5:00:38**
